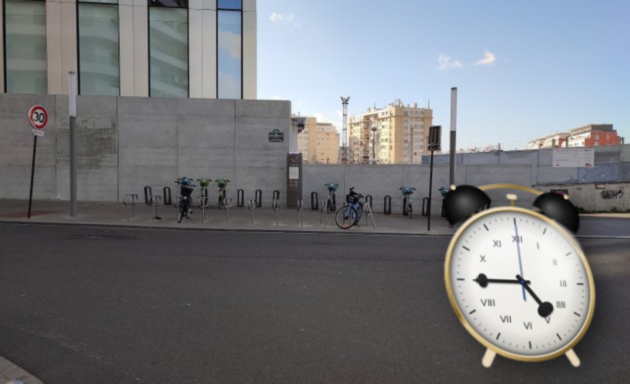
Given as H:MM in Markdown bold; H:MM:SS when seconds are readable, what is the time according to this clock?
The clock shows **4:45:00**
